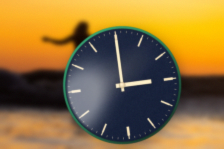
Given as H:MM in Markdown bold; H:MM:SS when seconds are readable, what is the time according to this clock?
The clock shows **3:00**
